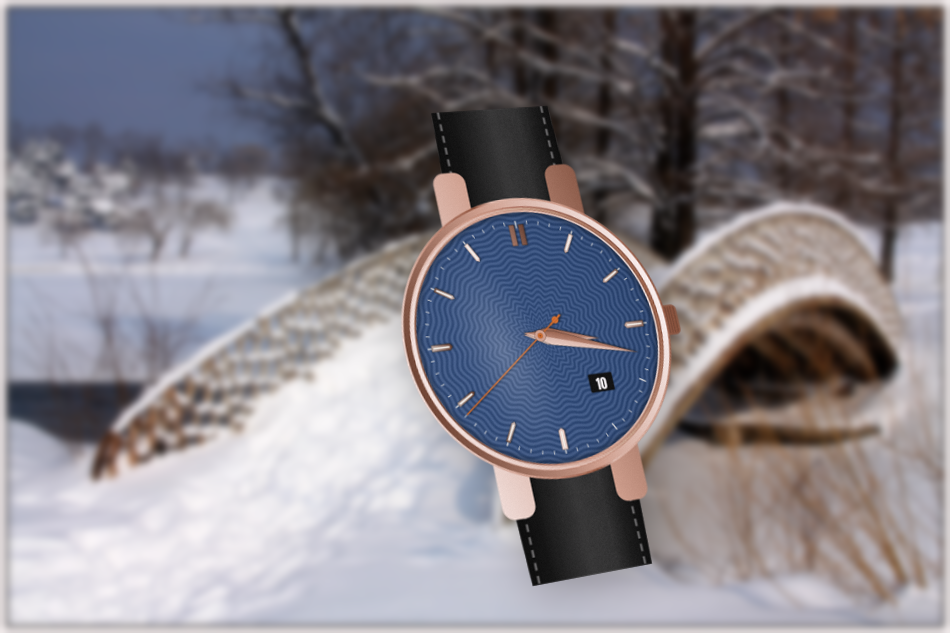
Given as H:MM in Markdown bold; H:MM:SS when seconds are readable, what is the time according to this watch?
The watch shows **3:17:39**
